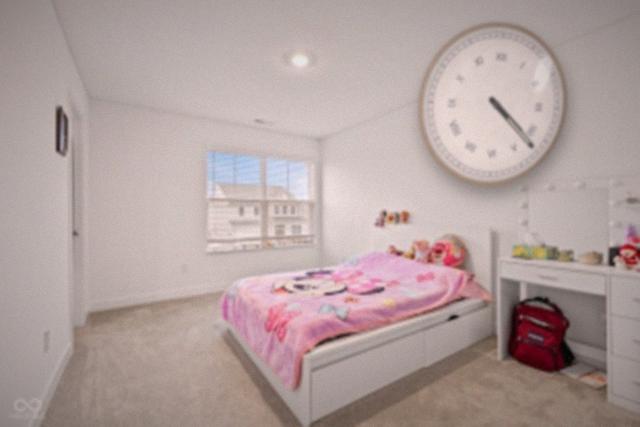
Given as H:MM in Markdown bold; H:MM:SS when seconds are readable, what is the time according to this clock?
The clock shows **4:22**
